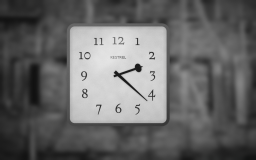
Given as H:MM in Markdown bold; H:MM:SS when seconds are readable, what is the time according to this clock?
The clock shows **2:22**
